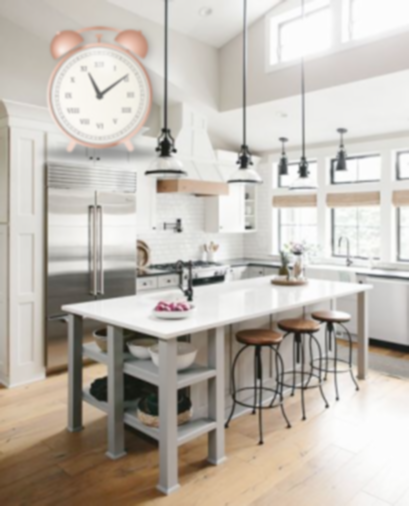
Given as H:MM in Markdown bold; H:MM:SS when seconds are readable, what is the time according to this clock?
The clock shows **11:09**
